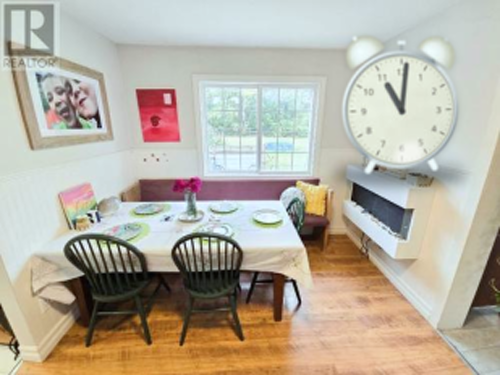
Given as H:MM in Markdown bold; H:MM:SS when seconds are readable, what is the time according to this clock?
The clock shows **11:01**
